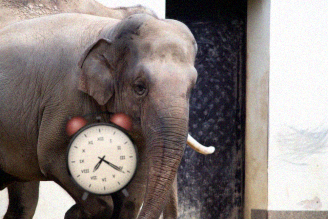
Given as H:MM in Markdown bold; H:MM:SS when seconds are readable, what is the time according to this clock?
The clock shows **7:21**
